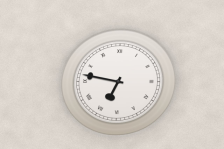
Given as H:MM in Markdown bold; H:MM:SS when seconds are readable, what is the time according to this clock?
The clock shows **6:47**
